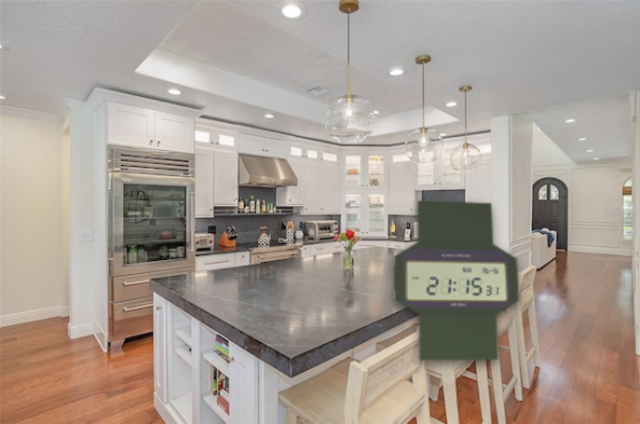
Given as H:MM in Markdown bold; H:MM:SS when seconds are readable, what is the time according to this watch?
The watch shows **21:15**
